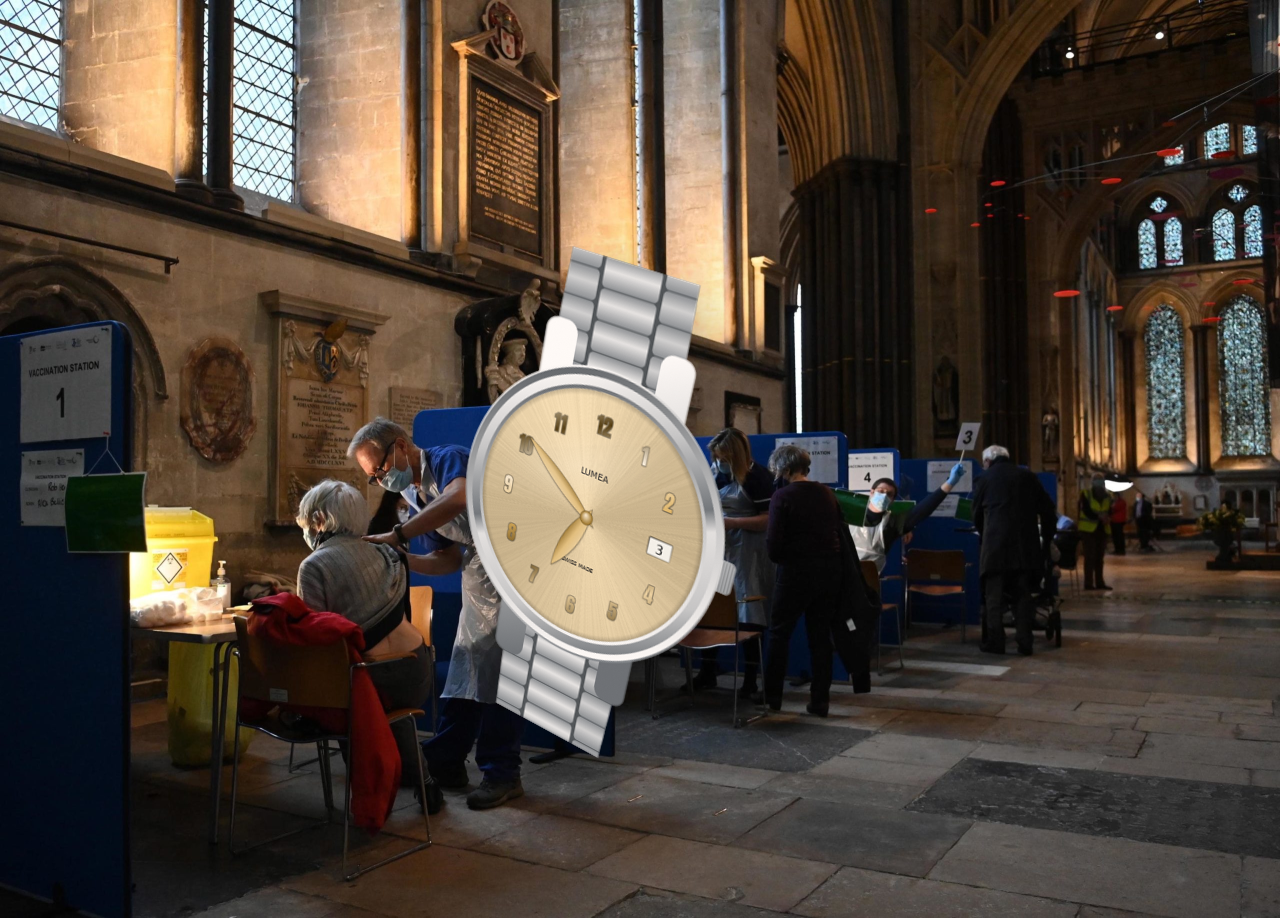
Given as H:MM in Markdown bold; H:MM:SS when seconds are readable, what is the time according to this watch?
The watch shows **6:51**
